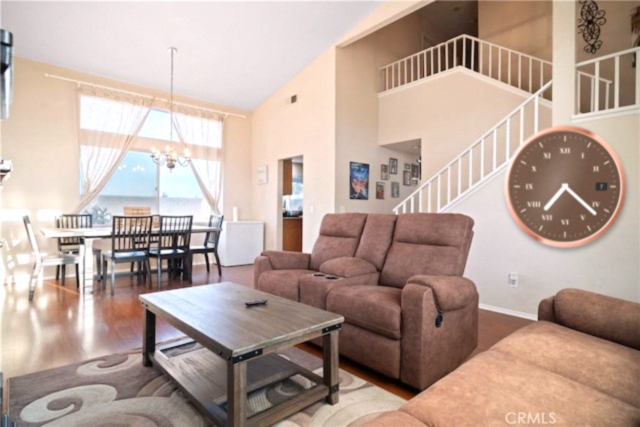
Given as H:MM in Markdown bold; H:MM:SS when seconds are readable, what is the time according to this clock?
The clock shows **7:22**
